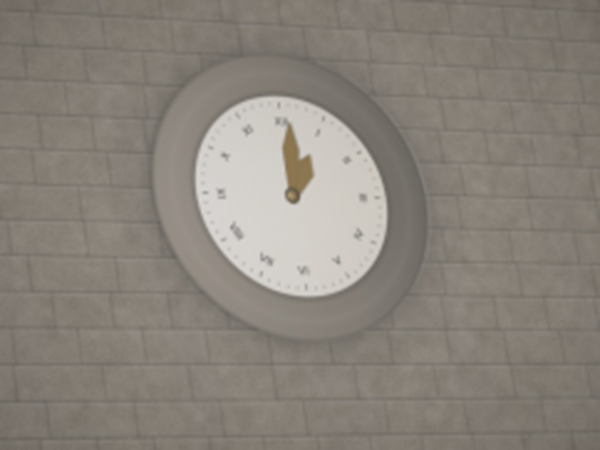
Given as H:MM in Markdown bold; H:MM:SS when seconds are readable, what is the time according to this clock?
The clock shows **1:01**
